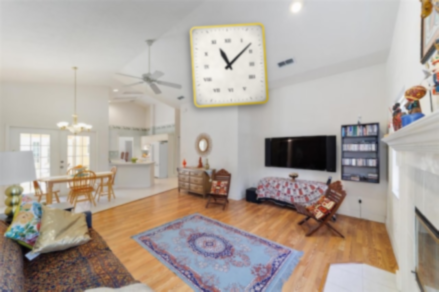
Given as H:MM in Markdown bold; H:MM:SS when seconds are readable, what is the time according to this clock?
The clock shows **11:08**
